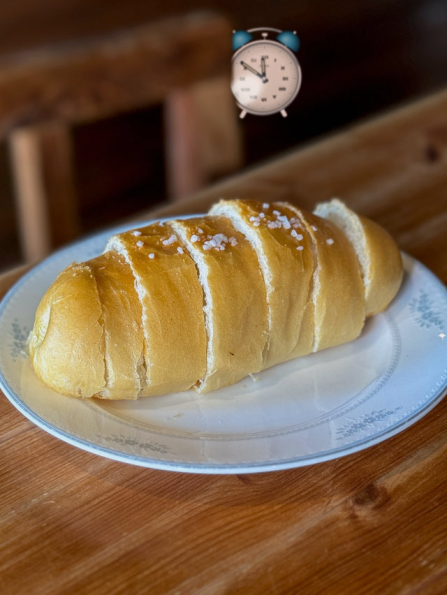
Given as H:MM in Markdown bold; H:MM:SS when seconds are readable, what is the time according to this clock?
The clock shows **11:51**
